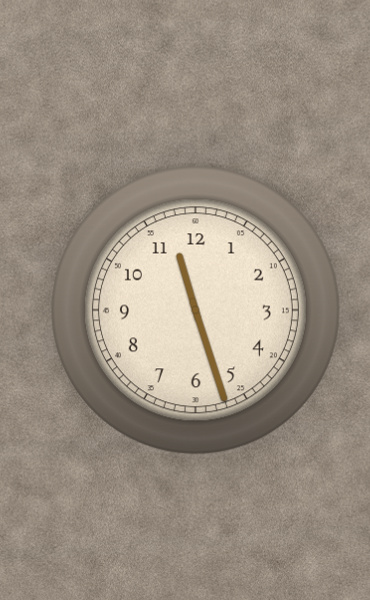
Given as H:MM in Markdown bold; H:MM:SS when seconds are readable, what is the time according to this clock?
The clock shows **11:27**
